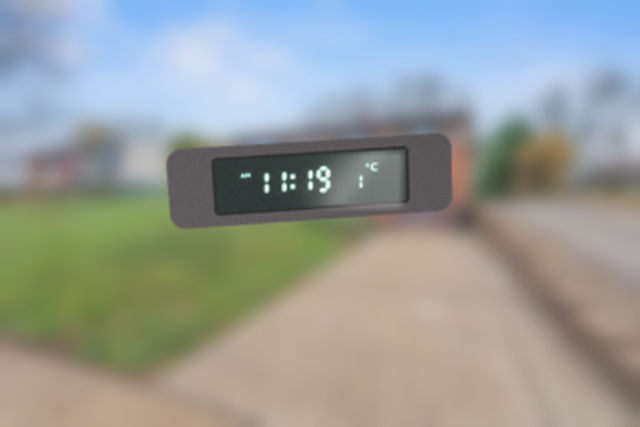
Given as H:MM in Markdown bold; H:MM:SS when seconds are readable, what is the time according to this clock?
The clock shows **11:19**
